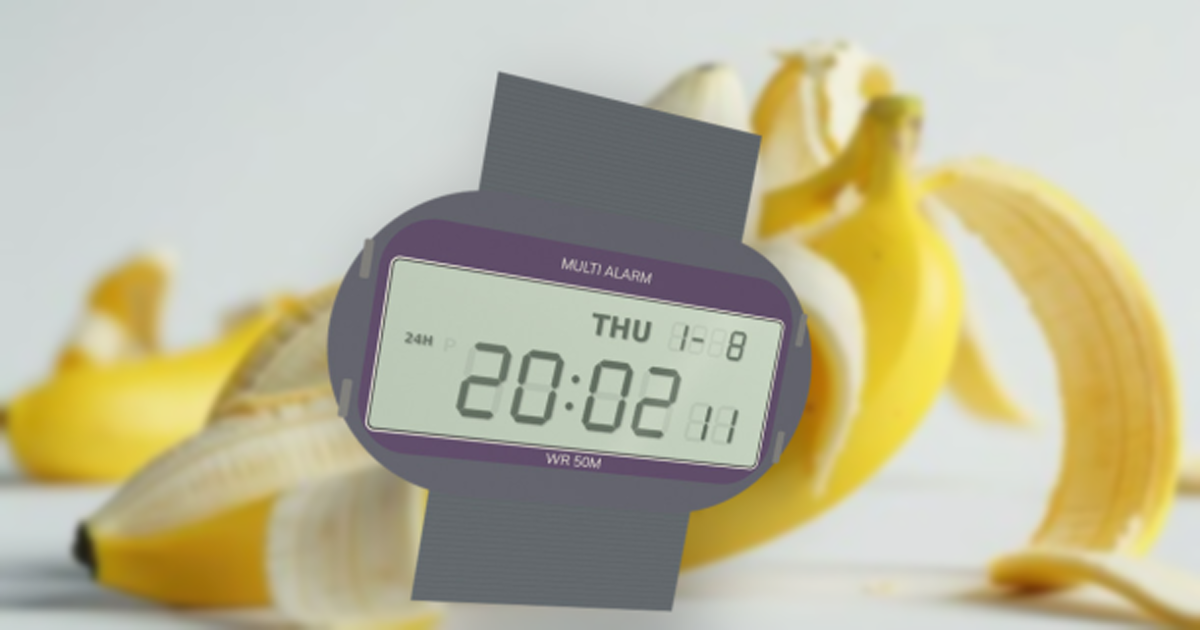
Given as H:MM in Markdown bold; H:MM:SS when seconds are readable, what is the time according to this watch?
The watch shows **20:02:11**
